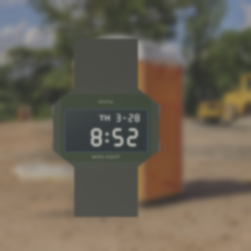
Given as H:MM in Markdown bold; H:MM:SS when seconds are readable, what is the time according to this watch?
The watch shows **8:52**
